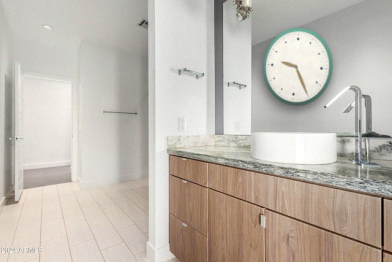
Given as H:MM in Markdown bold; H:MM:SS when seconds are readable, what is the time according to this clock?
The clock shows **9:25**
